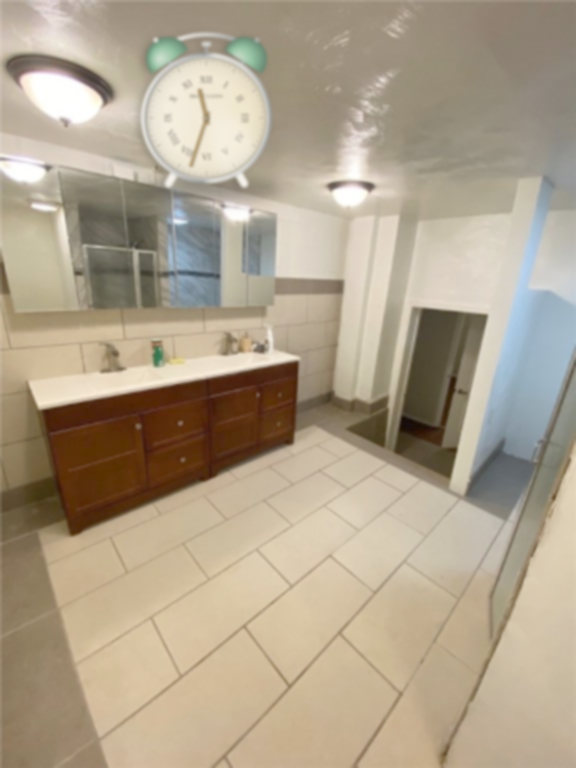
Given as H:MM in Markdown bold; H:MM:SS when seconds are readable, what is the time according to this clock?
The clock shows **11:33**
